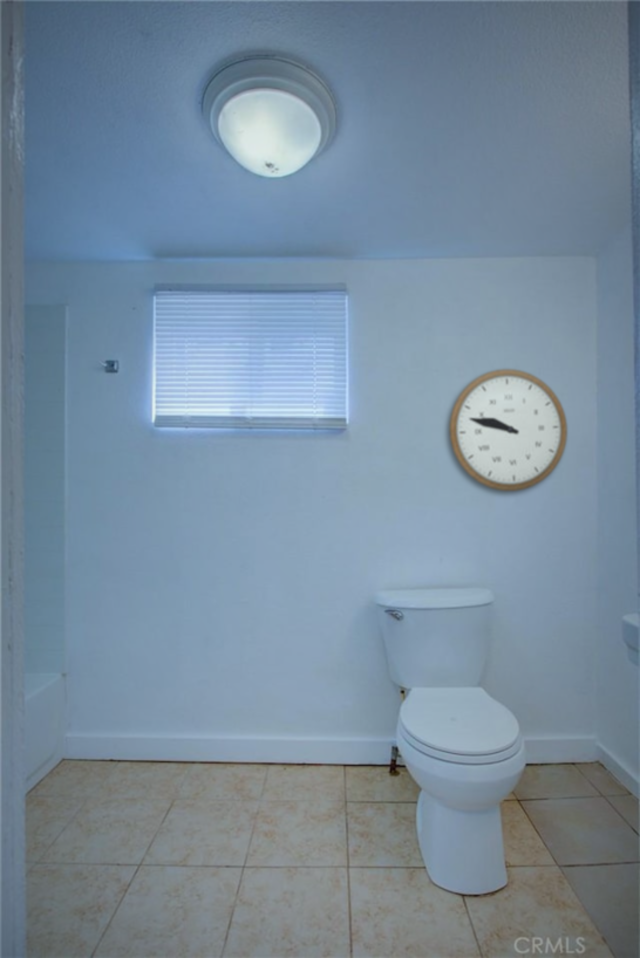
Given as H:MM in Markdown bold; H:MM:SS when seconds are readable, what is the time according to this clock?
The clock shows **9:48**
